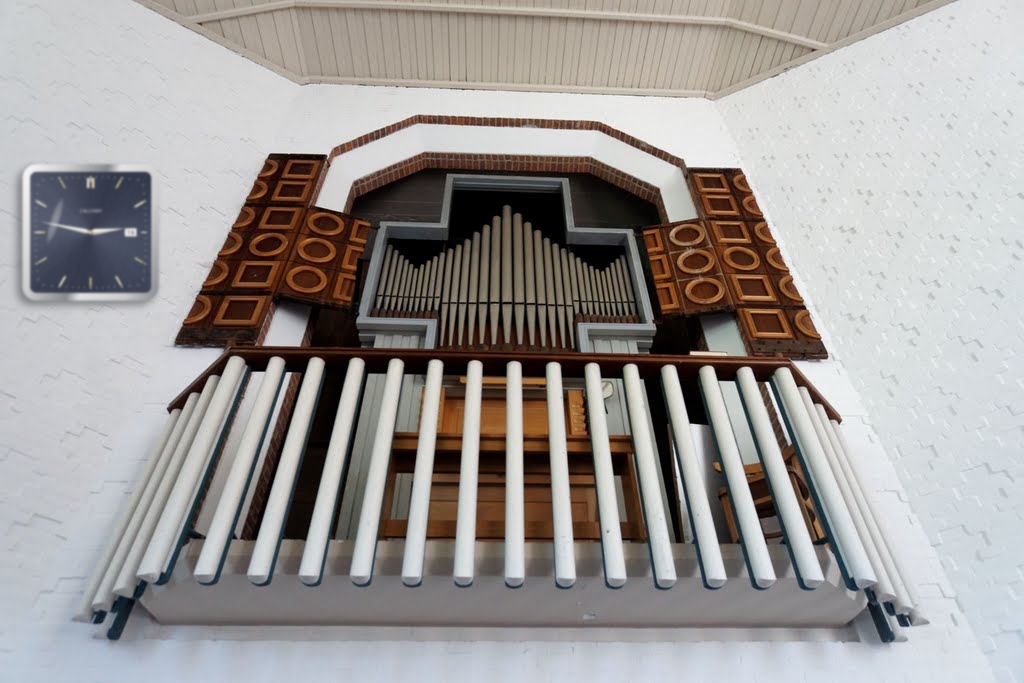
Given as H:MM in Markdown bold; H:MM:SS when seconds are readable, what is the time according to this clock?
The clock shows **2:47**
